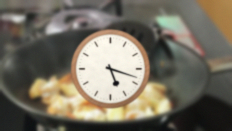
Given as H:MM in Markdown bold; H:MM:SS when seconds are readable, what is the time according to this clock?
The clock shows **5:18**
